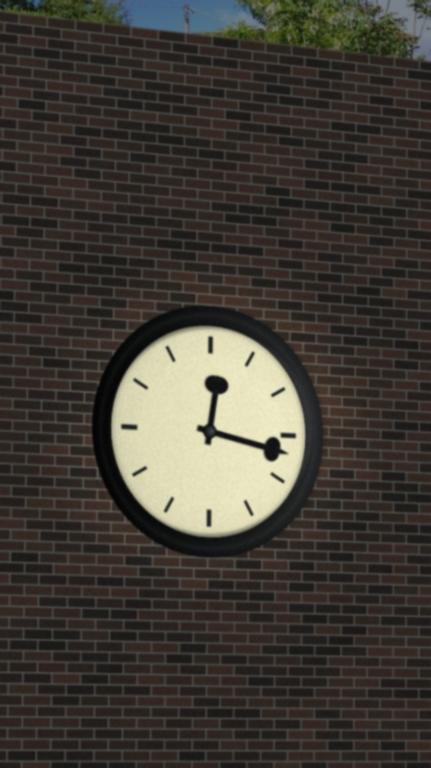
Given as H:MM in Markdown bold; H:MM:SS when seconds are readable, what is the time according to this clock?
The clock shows **12:17**
